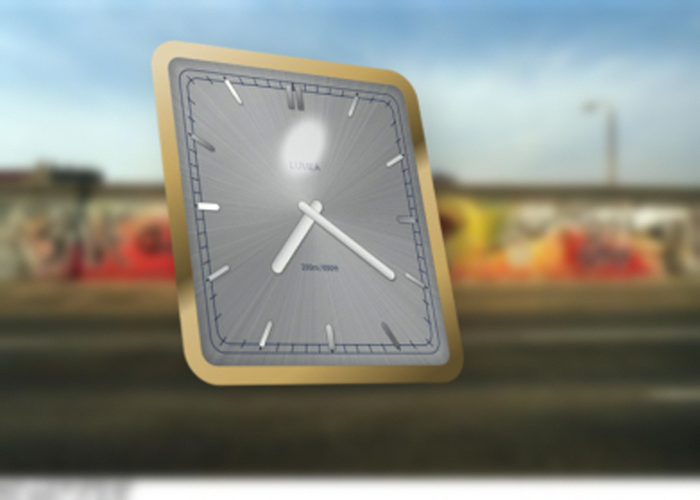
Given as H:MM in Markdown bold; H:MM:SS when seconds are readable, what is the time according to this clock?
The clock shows **7:21**
